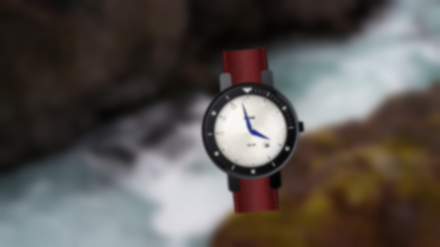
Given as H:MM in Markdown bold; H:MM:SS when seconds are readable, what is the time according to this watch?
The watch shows **3:58**
